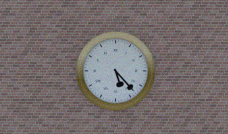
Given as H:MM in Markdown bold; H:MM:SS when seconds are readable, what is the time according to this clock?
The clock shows **5:23**
